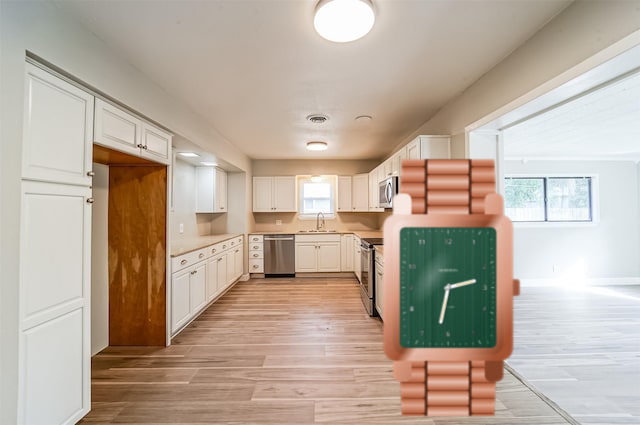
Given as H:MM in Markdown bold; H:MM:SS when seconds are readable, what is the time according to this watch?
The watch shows **2:32**
